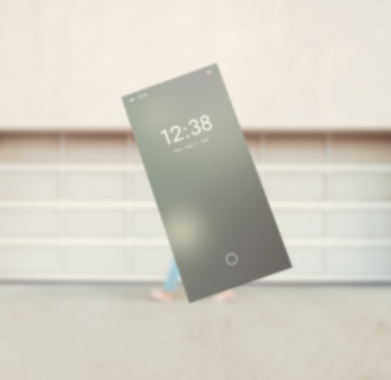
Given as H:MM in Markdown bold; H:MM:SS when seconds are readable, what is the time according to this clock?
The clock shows **12:38**
